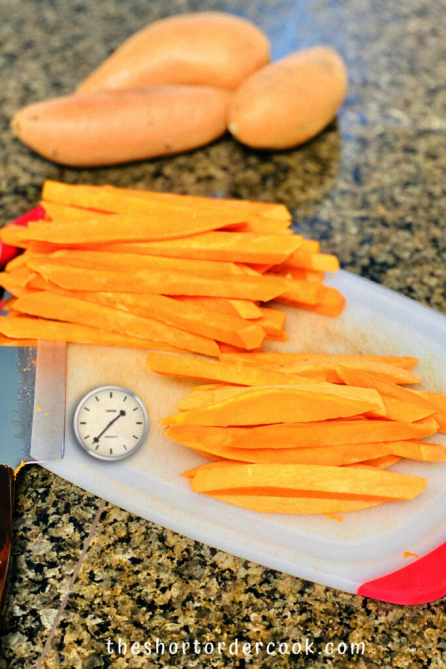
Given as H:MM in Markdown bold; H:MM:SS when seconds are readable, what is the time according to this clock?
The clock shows **1:37**
